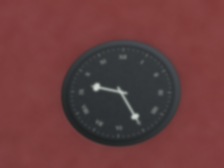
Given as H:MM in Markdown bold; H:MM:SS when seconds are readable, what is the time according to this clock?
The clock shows **9:25**
